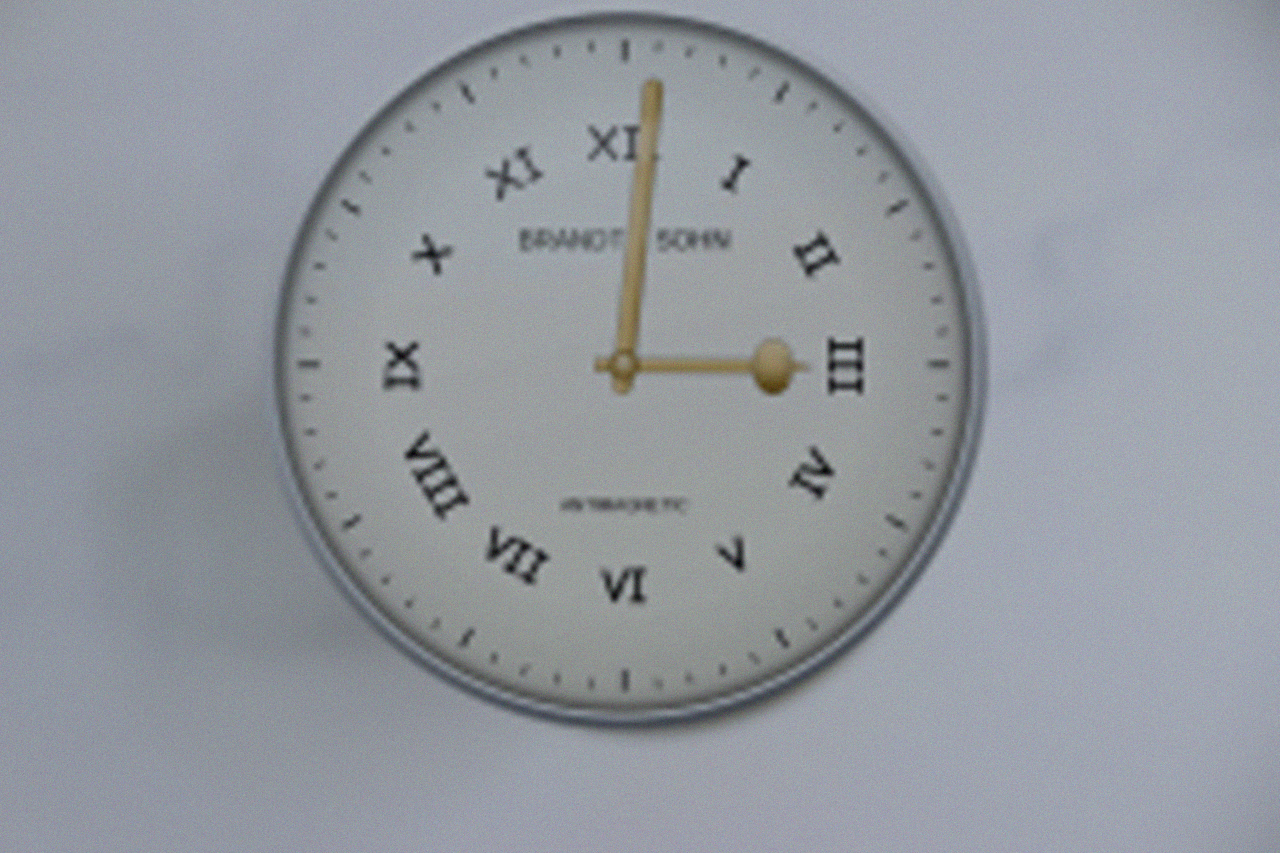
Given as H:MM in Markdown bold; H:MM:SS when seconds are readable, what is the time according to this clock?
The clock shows **3:01**
